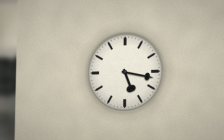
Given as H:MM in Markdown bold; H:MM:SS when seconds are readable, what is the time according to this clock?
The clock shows **5:17**
